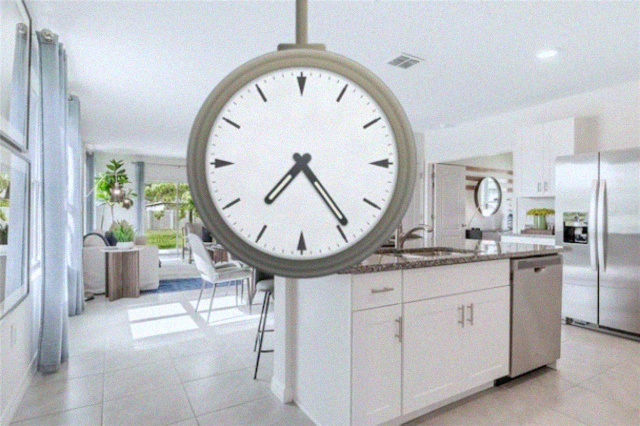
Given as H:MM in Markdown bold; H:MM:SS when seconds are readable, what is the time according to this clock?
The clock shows **7:24**
